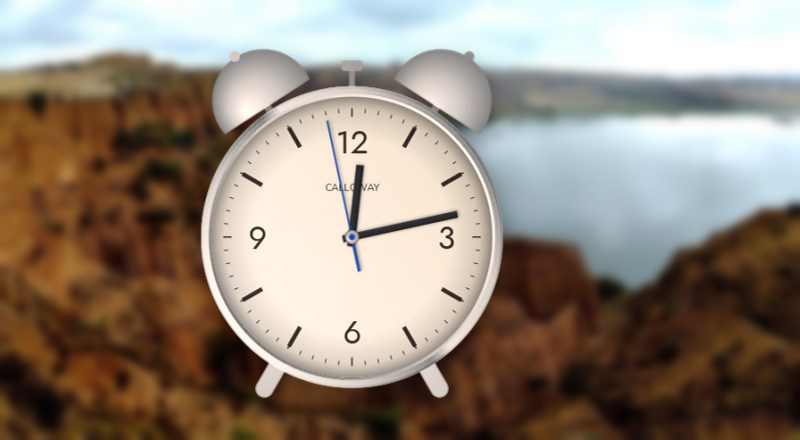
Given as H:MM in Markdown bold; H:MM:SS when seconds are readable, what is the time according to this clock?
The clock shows **12:12:58**
